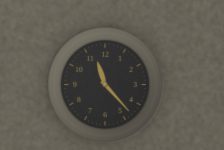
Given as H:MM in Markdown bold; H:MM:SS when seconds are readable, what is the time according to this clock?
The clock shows **11:23**
